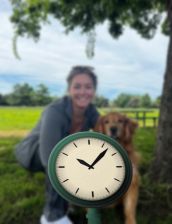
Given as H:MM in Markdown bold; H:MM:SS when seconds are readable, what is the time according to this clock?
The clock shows **10:07**
